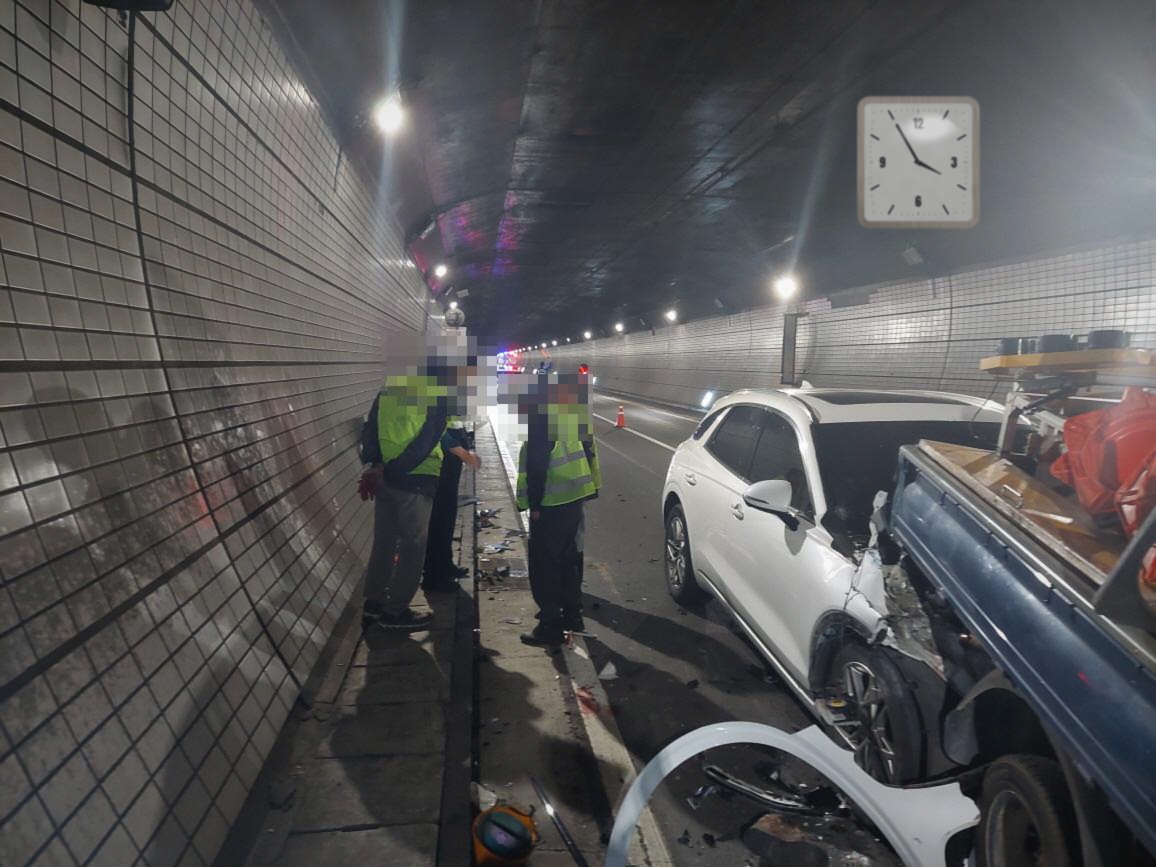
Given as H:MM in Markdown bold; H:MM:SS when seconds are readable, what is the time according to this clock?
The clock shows **3:55**
